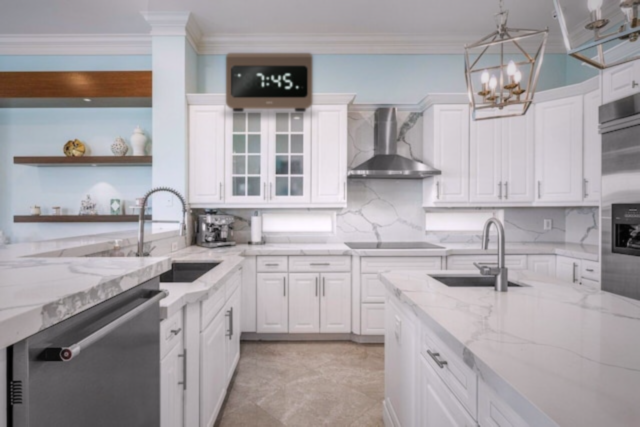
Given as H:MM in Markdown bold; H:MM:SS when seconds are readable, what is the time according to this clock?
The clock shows **7:45**
